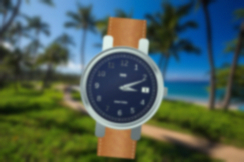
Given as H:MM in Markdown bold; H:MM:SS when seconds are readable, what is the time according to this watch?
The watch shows **3:11**
